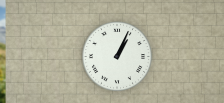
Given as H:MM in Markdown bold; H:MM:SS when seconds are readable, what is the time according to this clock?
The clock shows **1:04**
